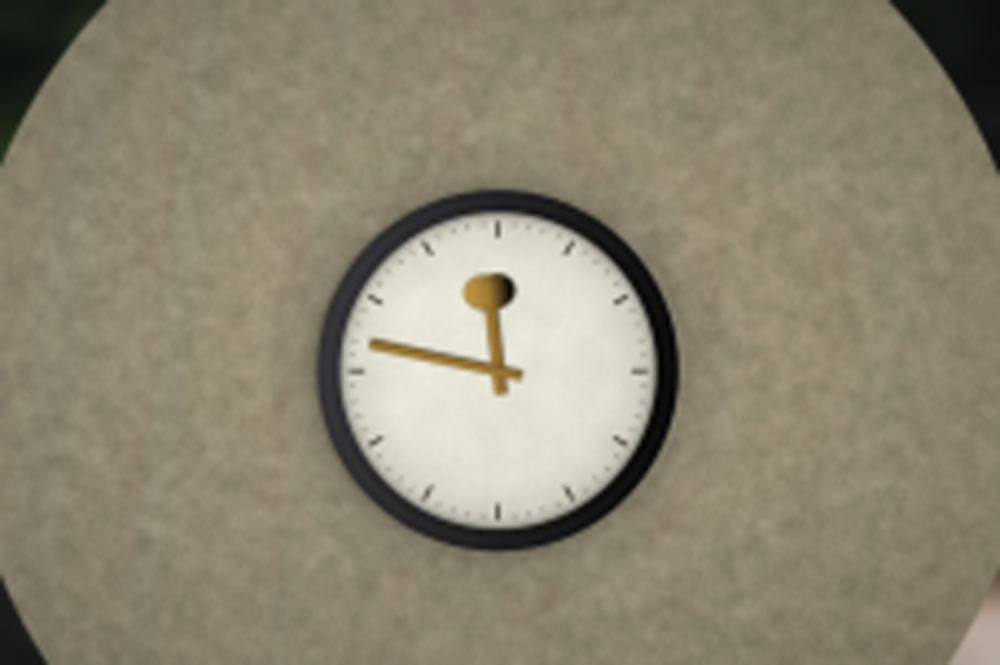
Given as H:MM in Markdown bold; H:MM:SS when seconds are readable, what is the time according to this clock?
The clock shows **11:47**
